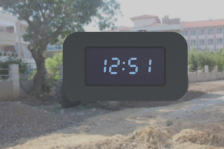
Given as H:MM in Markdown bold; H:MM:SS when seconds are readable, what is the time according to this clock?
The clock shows **12:51**
